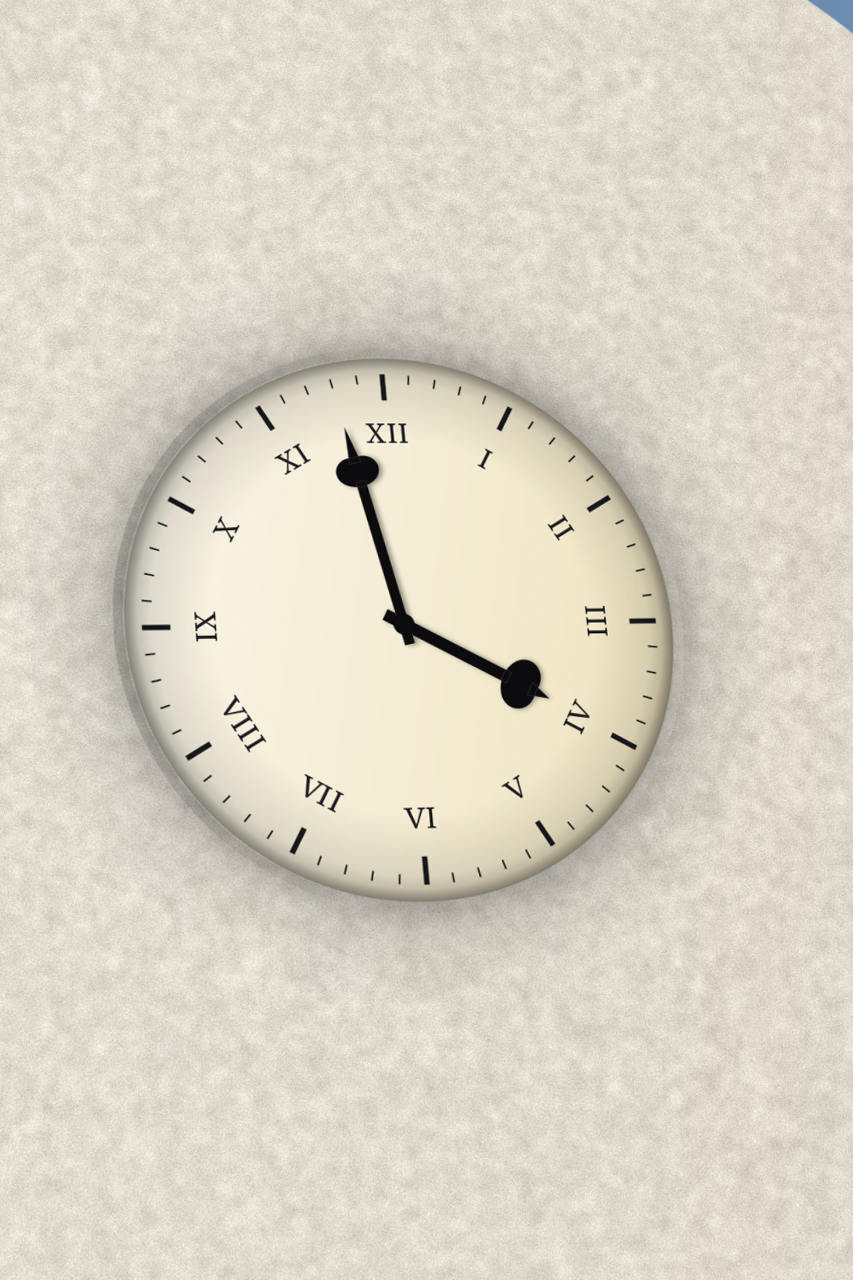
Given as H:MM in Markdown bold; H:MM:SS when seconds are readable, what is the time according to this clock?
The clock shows **3:58**
